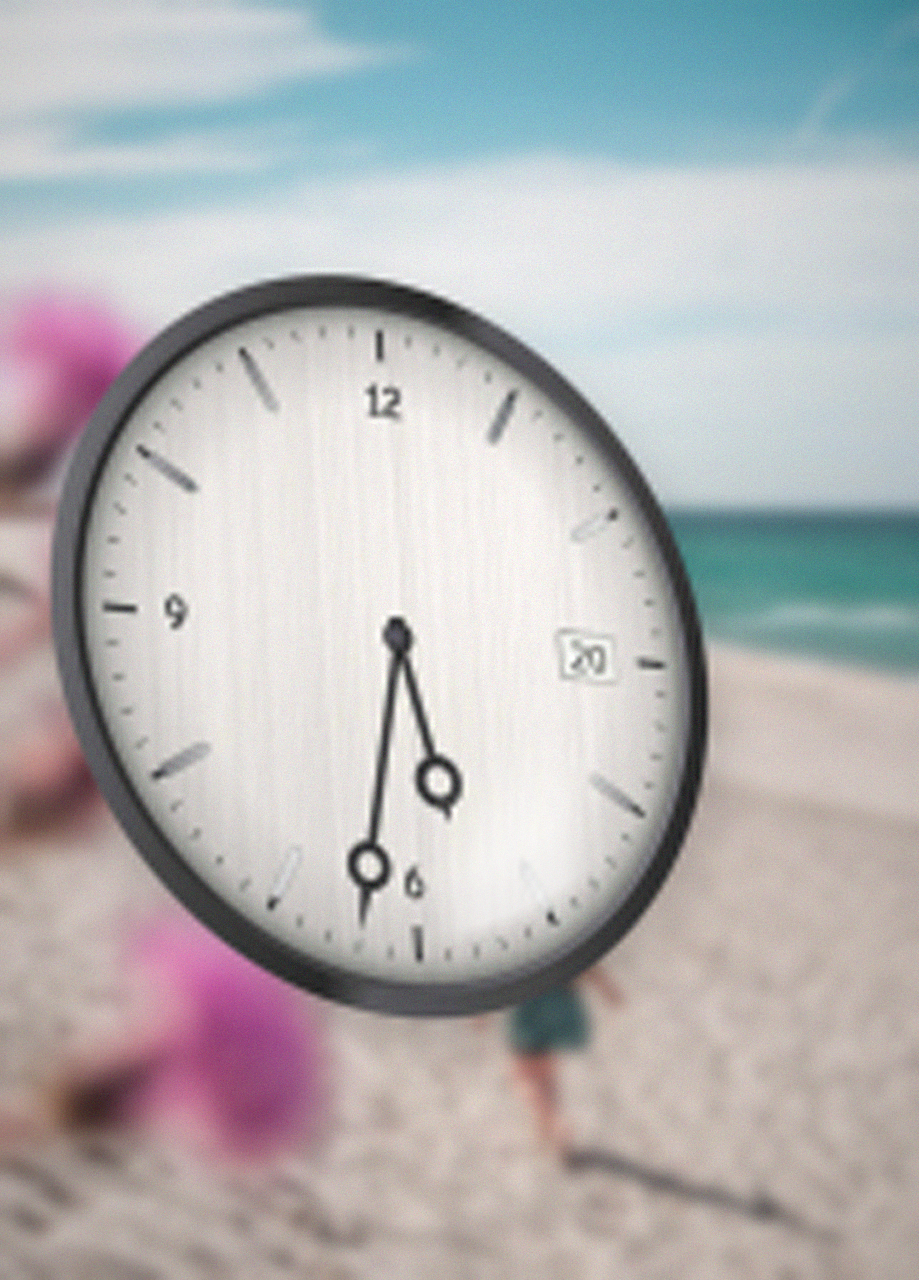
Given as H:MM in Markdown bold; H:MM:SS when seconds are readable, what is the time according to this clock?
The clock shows **5:32**
